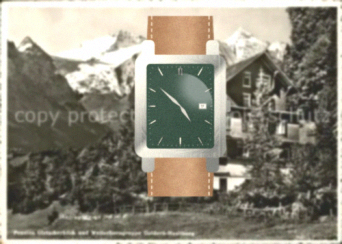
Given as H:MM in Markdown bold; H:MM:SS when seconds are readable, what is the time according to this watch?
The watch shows **4:52**
